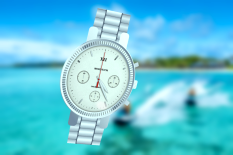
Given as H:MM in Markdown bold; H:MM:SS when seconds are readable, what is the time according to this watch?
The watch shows **4:24**
